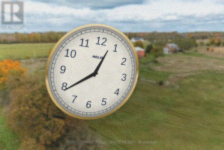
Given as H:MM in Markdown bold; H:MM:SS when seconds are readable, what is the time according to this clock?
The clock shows **12:39**
